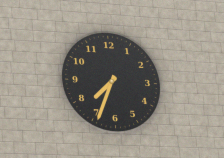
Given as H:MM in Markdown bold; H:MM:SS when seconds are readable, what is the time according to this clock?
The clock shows **7:34**
